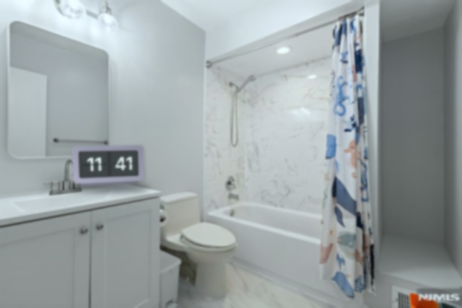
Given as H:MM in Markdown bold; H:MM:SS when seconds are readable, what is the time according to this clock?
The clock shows **11:41**
